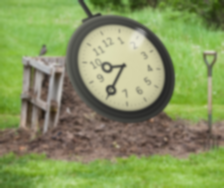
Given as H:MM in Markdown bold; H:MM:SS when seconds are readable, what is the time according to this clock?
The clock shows **9:40**
